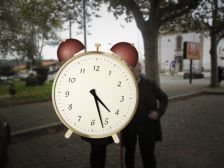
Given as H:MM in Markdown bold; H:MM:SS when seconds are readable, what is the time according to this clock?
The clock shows **4:27**
